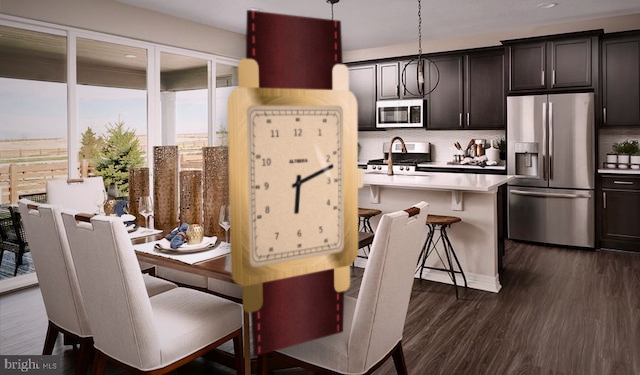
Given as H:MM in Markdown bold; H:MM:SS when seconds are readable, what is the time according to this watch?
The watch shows **6:12**
